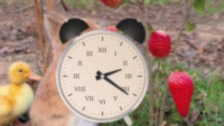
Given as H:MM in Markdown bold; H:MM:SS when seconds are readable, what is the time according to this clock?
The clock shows **2:21**
